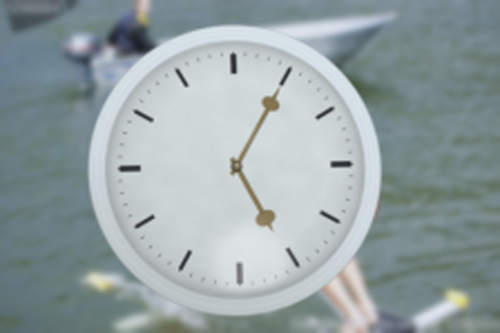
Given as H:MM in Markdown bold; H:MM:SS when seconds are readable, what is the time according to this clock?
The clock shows **5:05**
